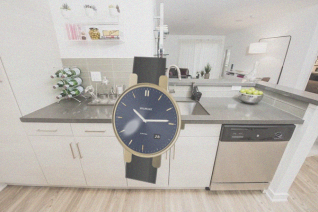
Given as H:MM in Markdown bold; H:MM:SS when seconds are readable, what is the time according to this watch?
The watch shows **10:14**
